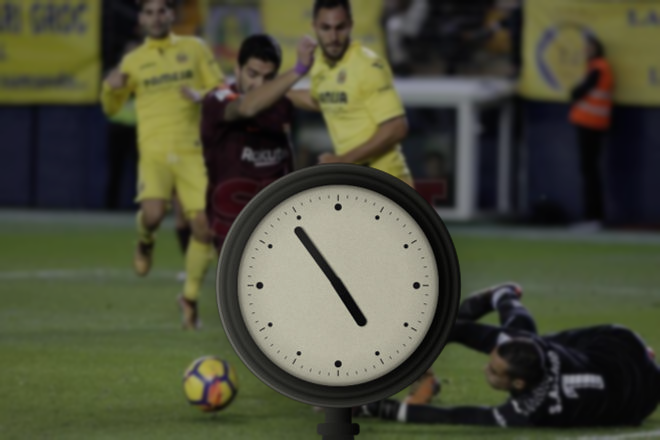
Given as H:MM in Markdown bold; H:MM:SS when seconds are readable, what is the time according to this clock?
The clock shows **4:54**
